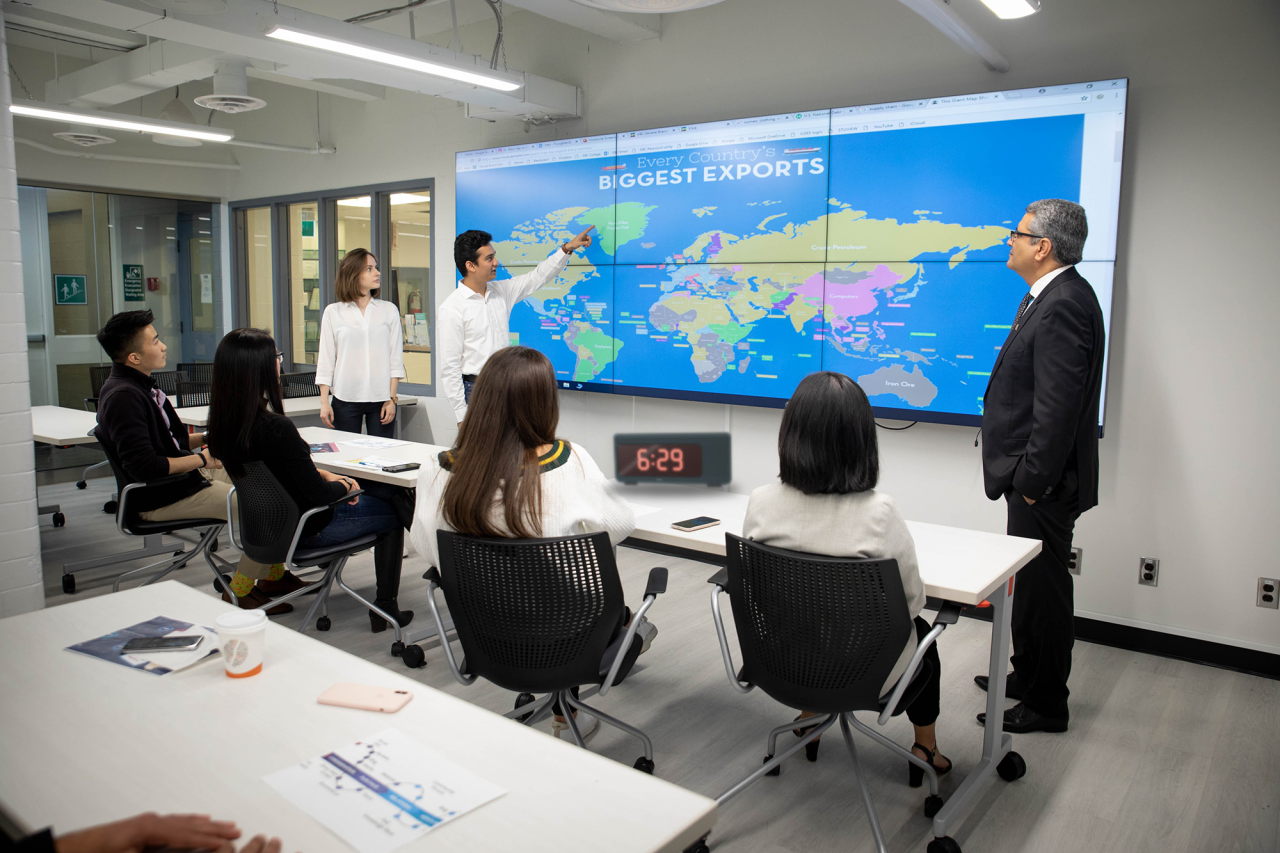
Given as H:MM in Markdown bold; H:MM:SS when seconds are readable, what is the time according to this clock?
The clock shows **6:29**
